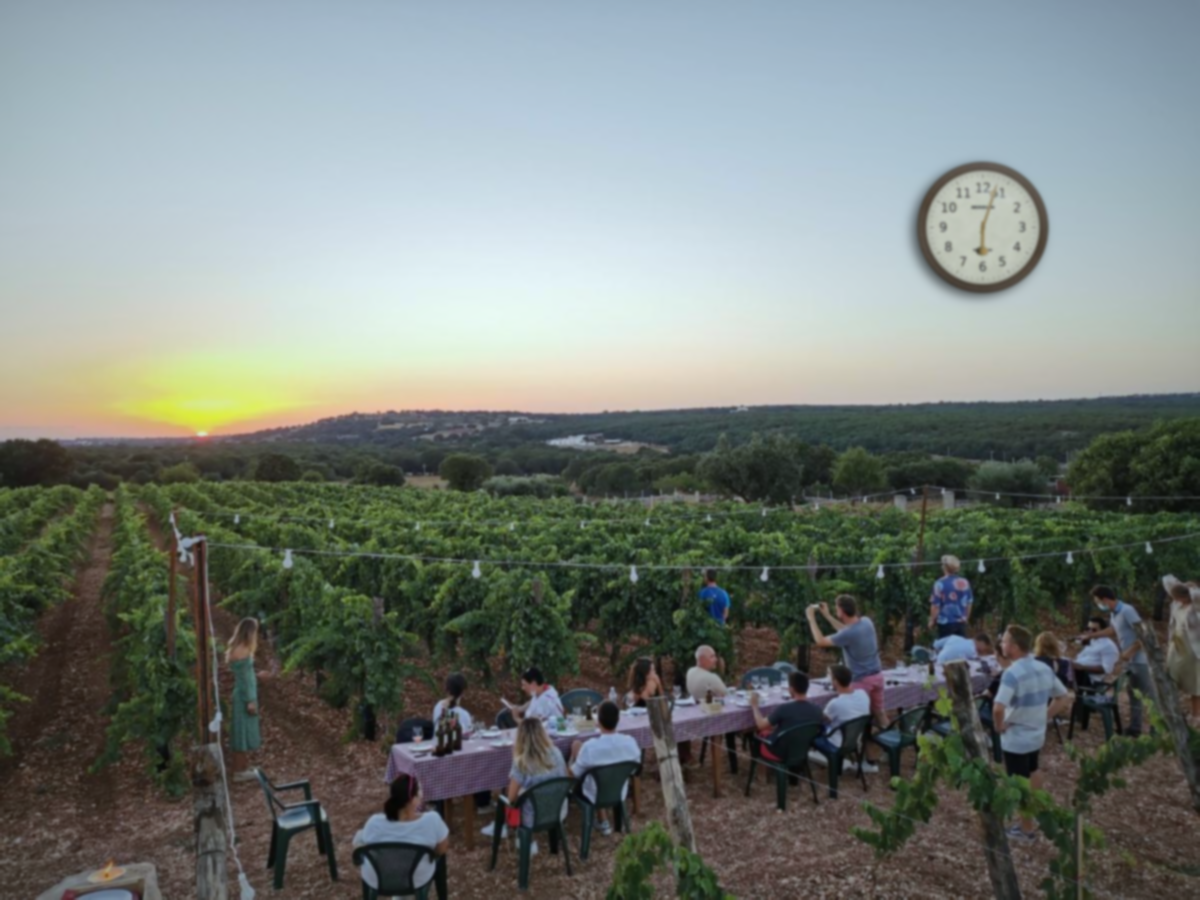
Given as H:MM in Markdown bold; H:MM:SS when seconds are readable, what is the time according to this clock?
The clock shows **6:03**
